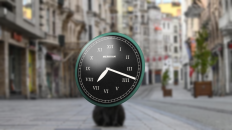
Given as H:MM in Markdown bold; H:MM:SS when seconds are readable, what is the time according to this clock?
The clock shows **7:18**
